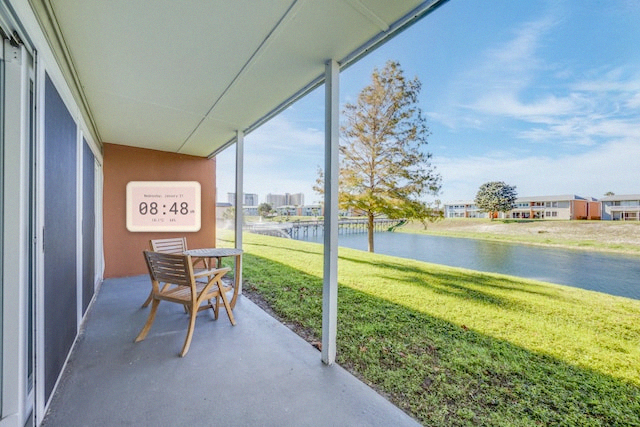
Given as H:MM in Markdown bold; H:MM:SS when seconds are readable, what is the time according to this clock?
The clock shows **8:48**
